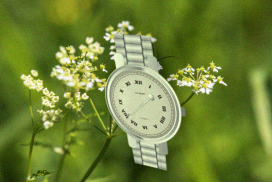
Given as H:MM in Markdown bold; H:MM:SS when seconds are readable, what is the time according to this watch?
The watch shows **1:38**
